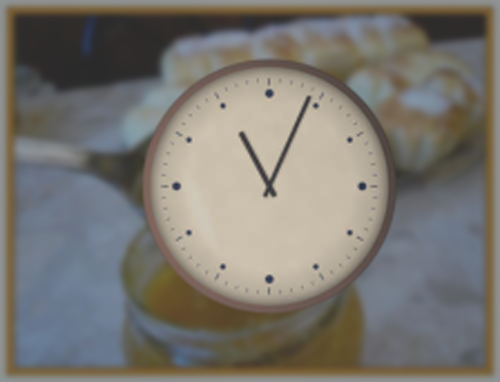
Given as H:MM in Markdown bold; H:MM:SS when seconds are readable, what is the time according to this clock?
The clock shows **11:04**
